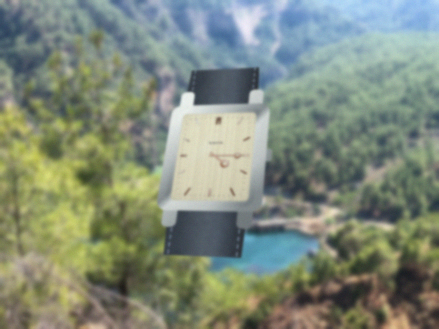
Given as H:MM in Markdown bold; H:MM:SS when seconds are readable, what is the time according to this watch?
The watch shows **4:15**
